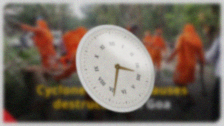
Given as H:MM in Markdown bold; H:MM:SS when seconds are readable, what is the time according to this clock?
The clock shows **3:34**
